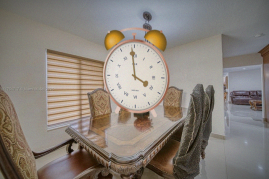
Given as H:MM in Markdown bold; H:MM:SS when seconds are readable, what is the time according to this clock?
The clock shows **3:59**
